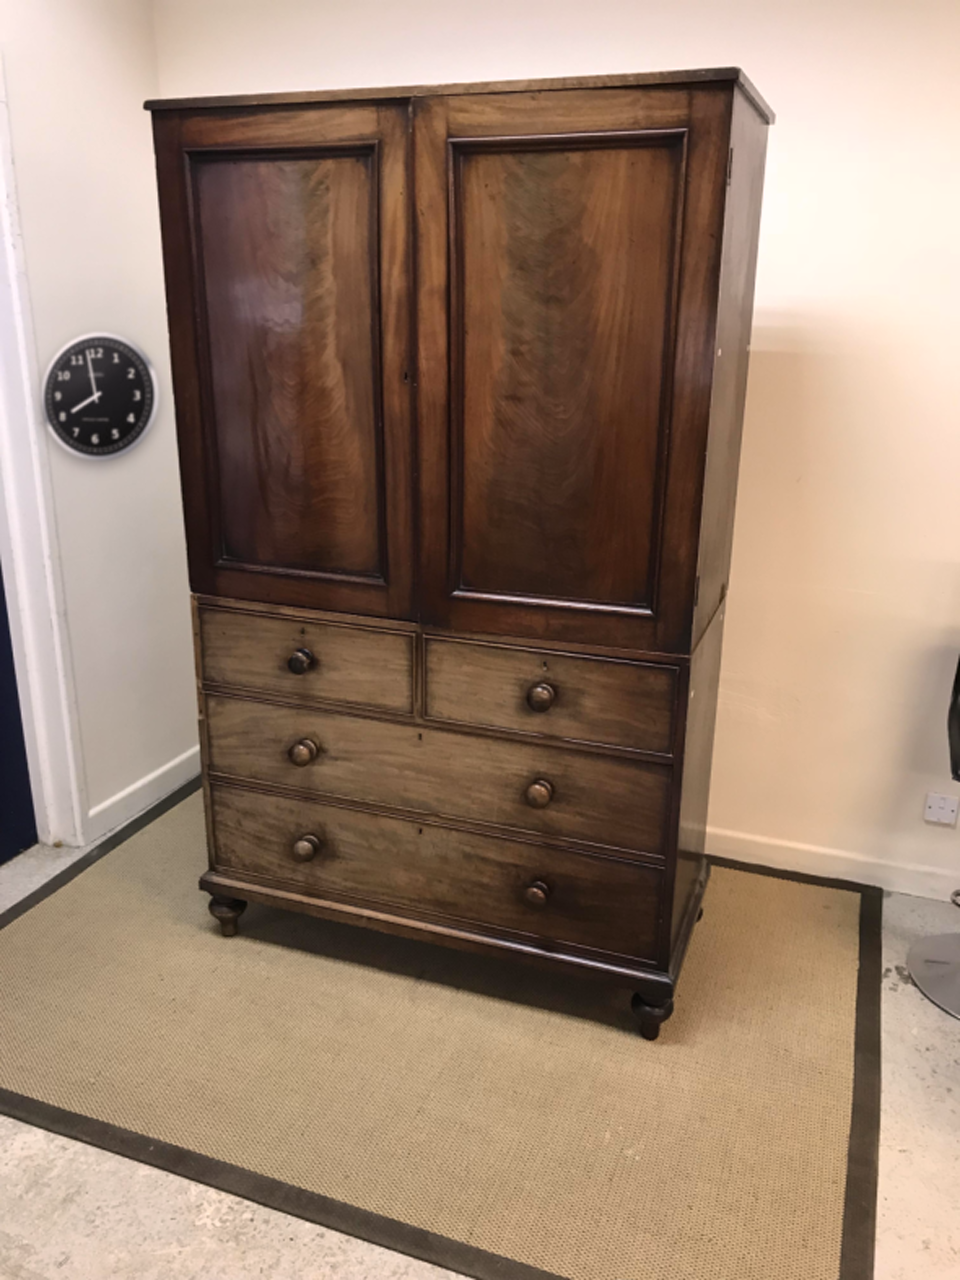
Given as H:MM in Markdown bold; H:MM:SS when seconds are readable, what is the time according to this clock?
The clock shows **7:58**
